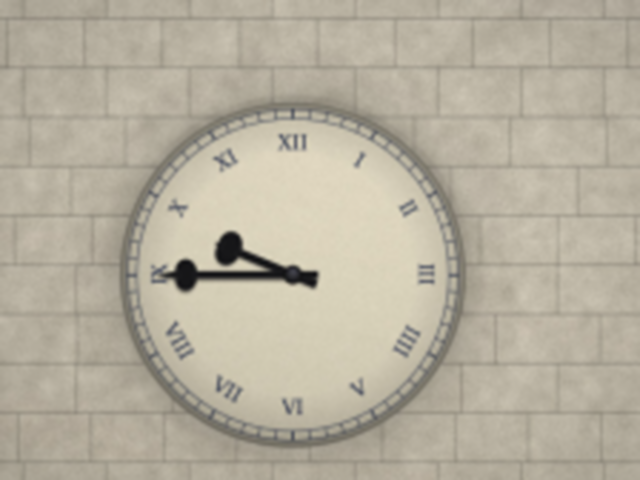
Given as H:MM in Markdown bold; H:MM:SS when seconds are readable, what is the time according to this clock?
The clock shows **9:45**
